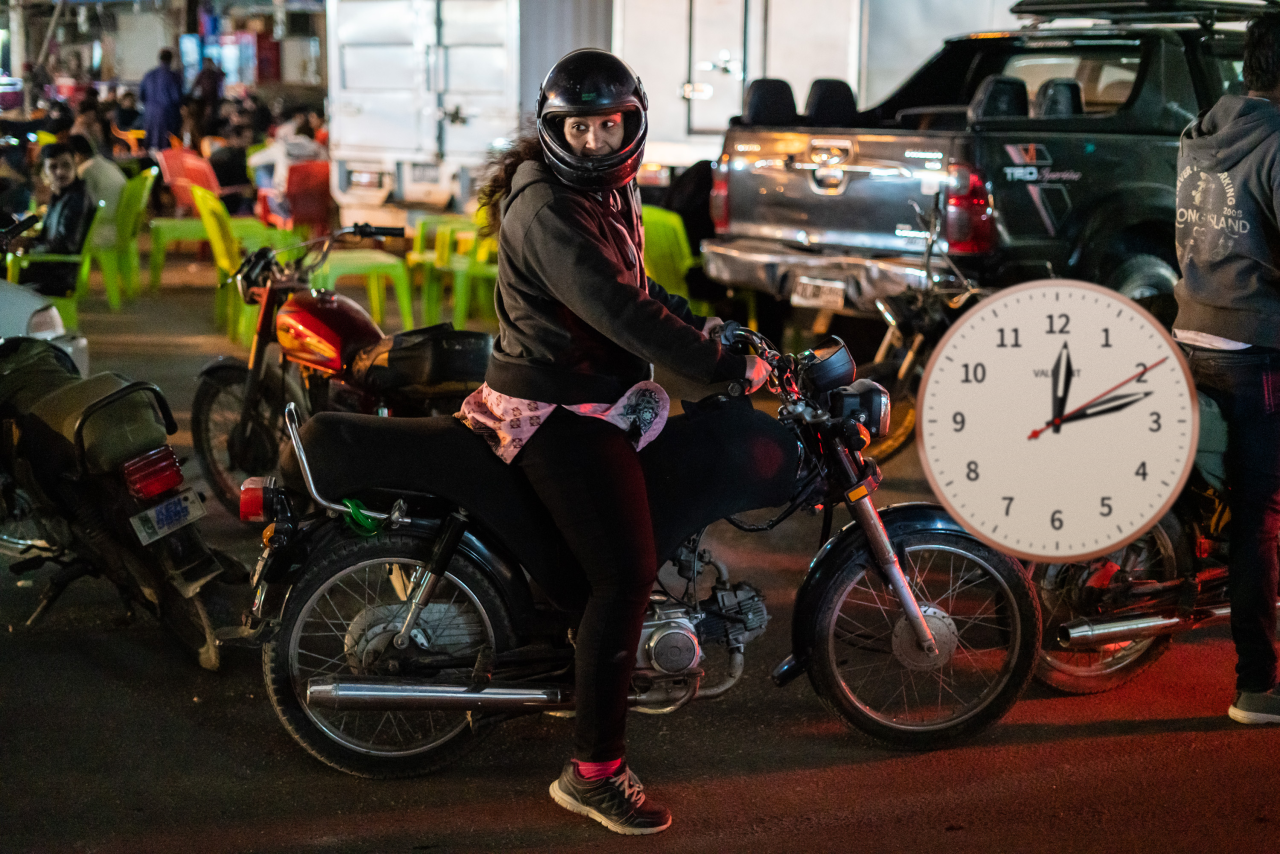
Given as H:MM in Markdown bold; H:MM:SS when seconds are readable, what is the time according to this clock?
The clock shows **12:12:10**
